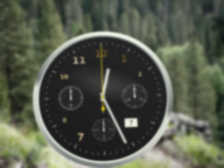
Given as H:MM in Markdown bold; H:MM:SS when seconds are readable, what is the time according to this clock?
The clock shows **12:26**
